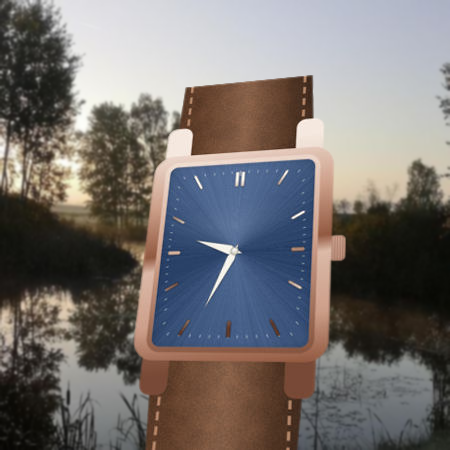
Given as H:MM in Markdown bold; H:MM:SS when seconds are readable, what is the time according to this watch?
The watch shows **9:34**
